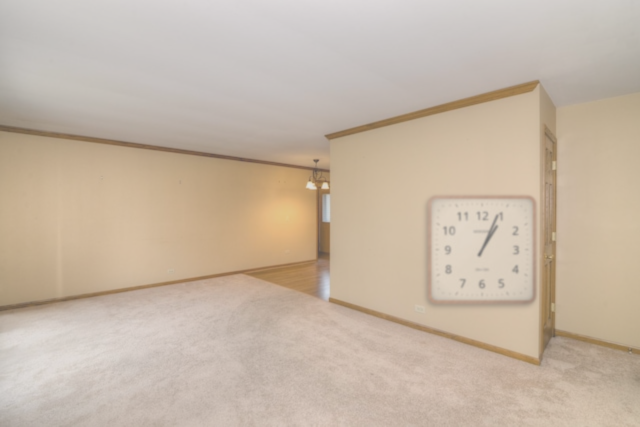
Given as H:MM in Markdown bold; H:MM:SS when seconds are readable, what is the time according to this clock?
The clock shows **1:04**
